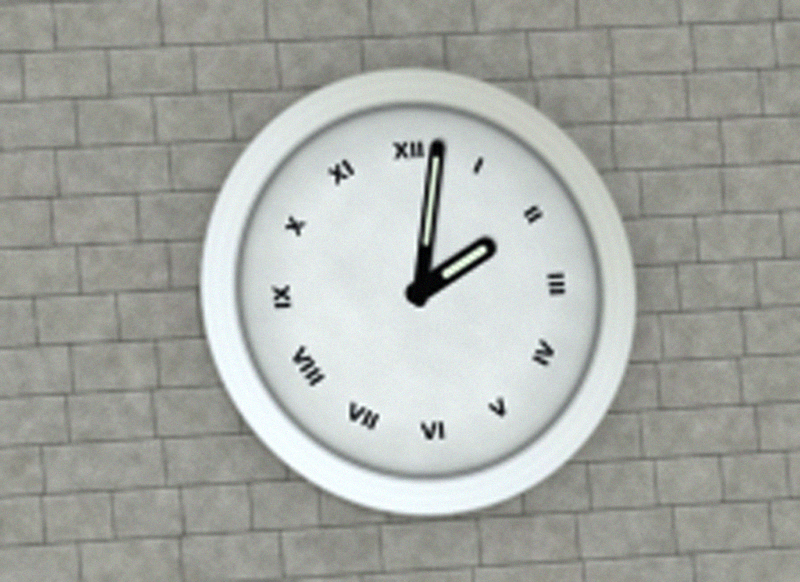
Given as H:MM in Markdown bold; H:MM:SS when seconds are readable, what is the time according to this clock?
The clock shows **2:02**
